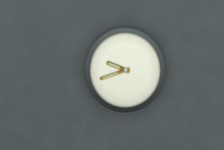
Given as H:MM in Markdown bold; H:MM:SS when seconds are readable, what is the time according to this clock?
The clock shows **9:42**
